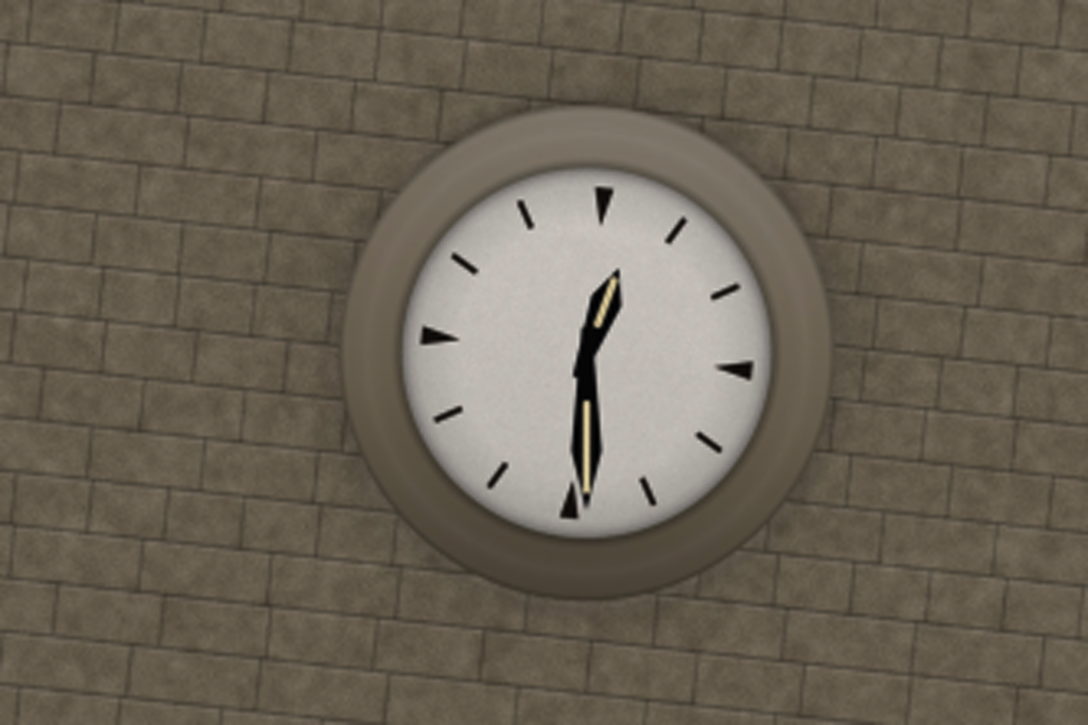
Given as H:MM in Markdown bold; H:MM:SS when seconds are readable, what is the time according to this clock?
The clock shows **12:29**
